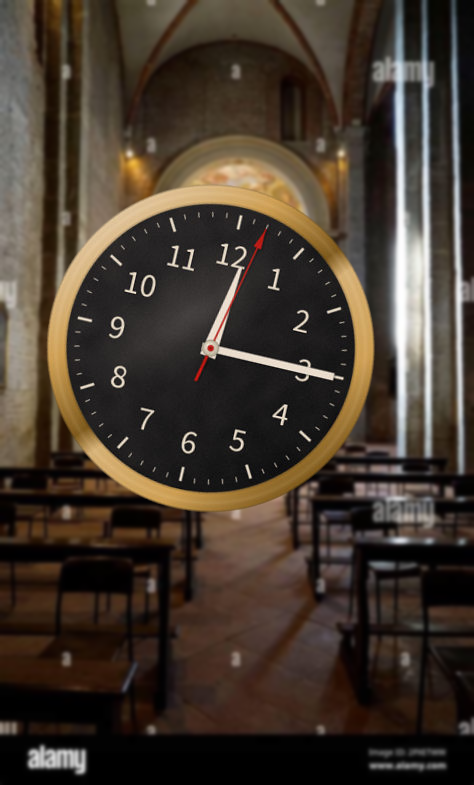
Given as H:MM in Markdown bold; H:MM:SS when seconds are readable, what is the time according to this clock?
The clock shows **12:15:02**
